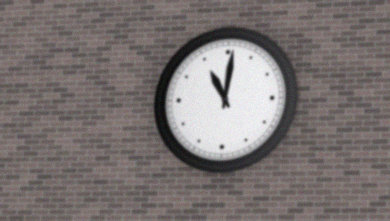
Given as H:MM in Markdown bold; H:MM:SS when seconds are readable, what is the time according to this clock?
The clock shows **11:01**
